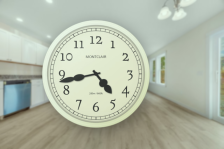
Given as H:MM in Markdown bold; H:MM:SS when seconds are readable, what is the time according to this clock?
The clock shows **4:43**
